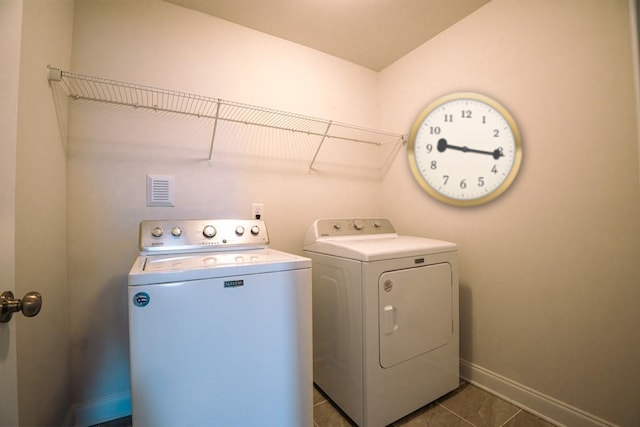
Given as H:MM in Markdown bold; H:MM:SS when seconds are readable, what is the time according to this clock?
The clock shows **9:16**
